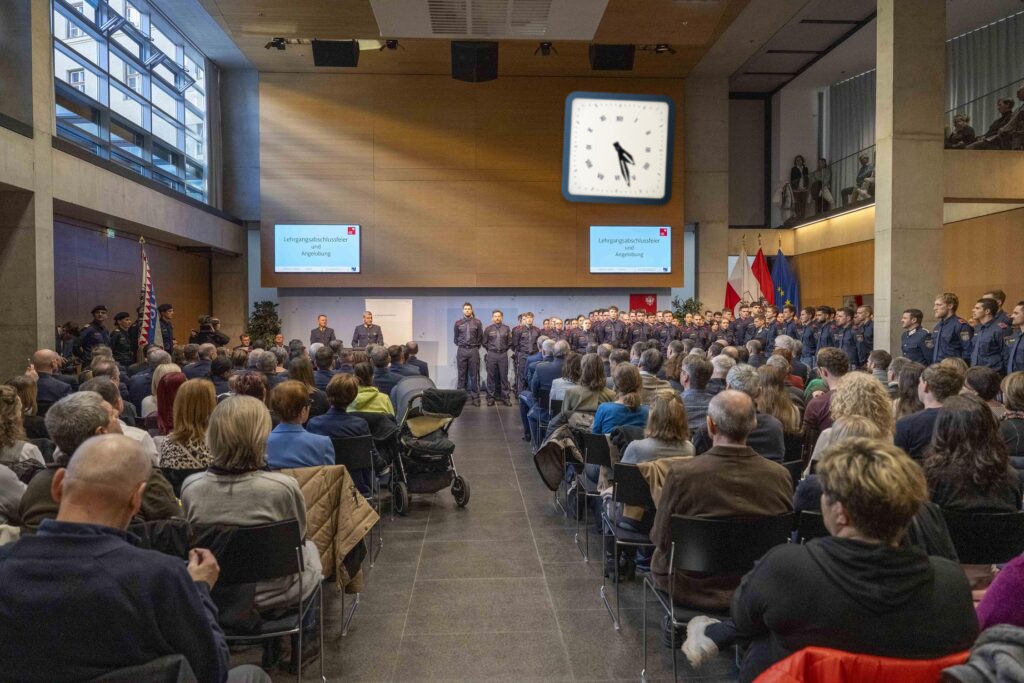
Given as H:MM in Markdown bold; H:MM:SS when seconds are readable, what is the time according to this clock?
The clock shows **4:27**
